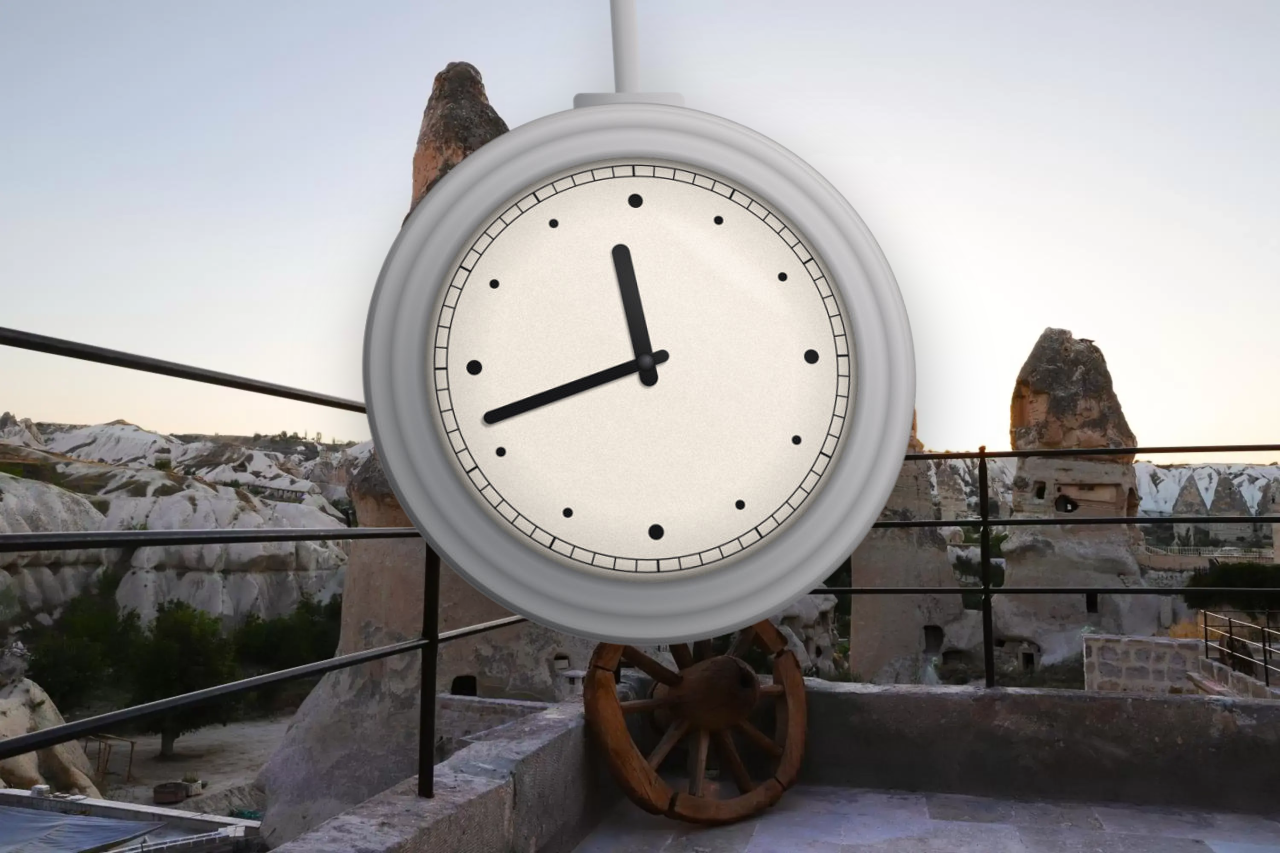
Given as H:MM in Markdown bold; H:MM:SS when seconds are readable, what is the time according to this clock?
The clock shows **11:42**
